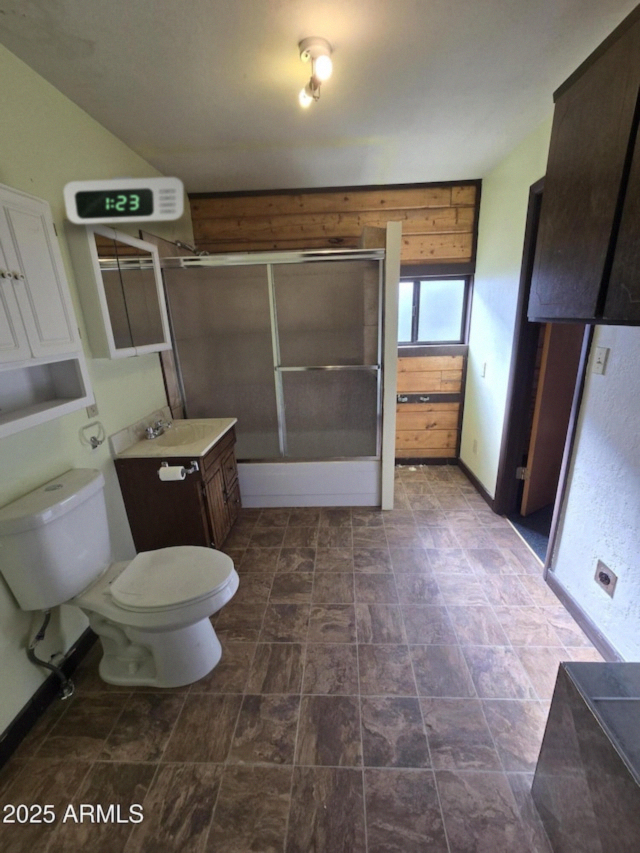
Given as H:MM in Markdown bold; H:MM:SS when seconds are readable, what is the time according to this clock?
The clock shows **1:23**
